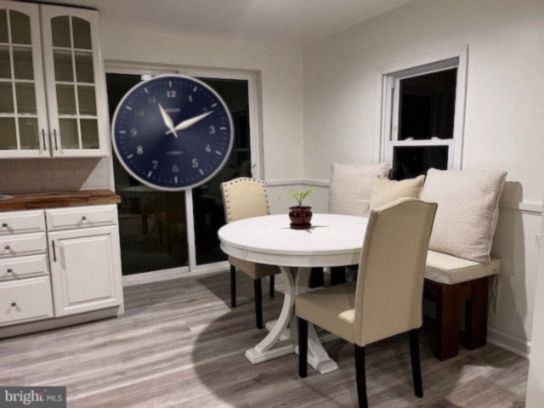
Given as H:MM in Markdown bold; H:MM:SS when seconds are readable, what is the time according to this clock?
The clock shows **11:11**
